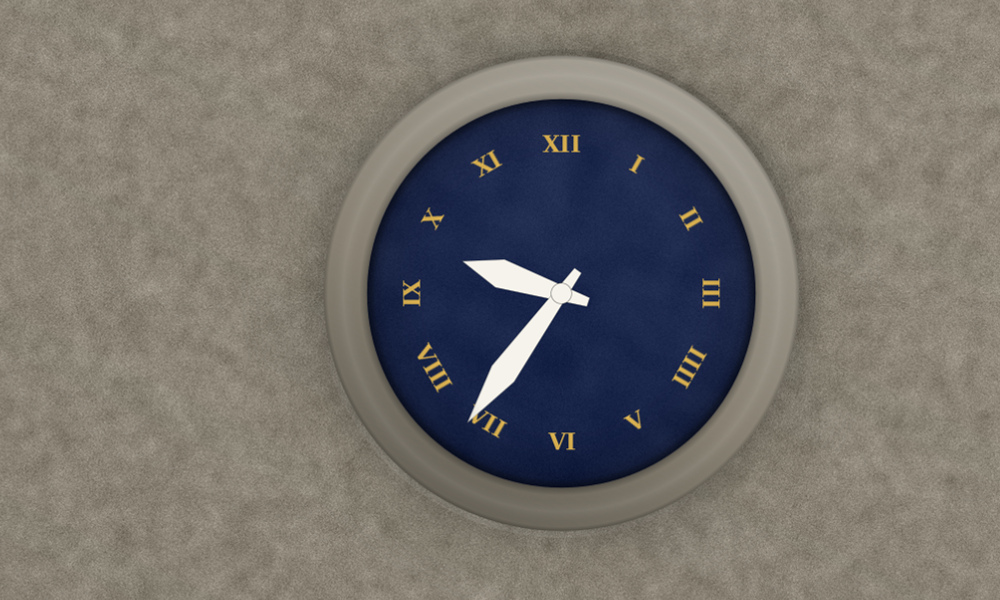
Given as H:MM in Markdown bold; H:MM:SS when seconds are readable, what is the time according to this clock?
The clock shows **9:36**
